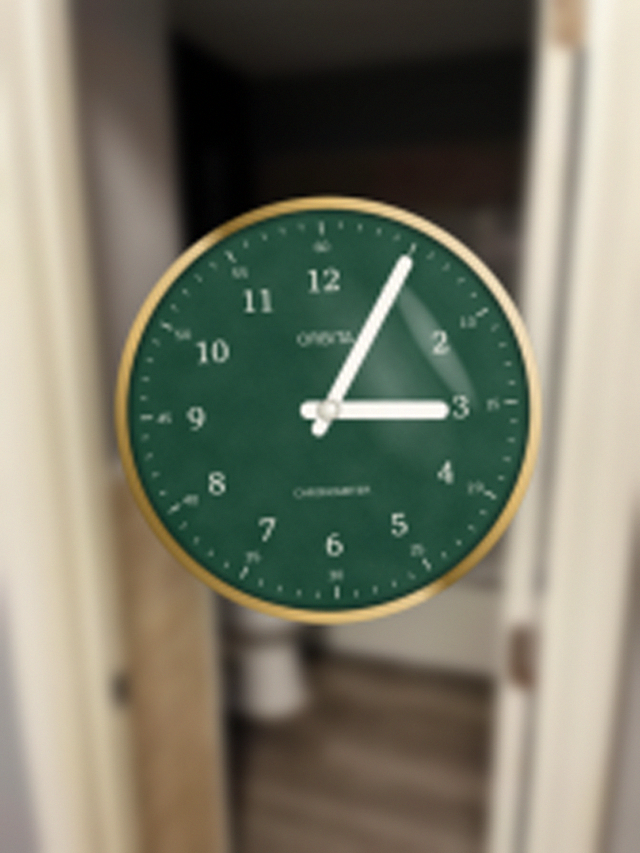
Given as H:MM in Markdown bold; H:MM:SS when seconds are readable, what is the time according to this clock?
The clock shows **3:05**
